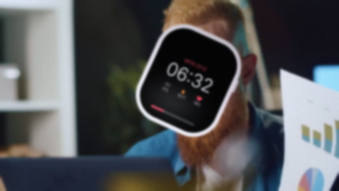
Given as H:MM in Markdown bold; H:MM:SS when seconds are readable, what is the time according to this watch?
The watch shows **6:32**
